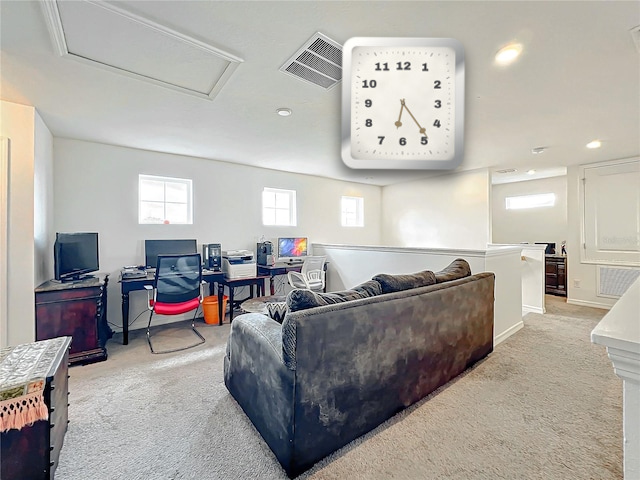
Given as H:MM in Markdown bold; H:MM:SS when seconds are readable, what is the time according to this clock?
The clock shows **6:24**
